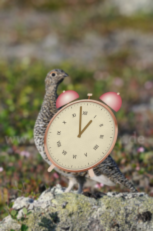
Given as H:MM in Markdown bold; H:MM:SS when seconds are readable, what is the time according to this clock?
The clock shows **12:58**
